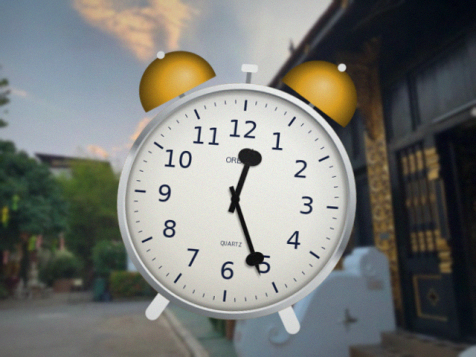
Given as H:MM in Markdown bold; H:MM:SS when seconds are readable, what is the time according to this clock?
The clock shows **12:26**
